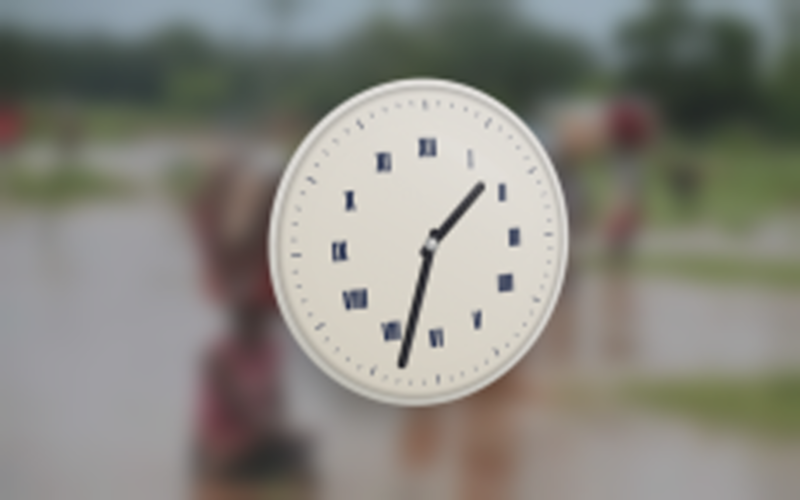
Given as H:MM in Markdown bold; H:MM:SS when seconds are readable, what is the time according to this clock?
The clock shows **1:33**
